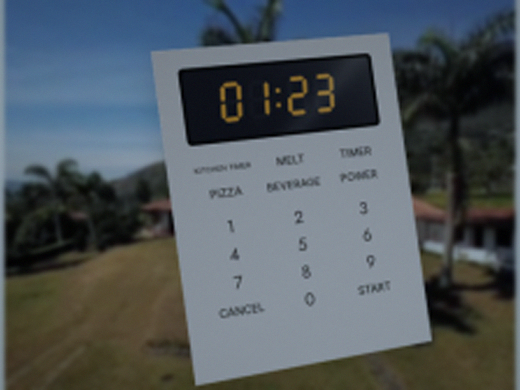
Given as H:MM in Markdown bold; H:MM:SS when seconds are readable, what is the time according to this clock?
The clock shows **1:23**
